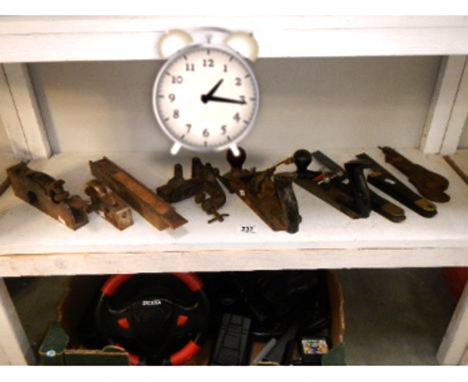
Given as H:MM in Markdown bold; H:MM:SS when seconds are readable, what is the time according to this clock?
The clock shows **1:16**
